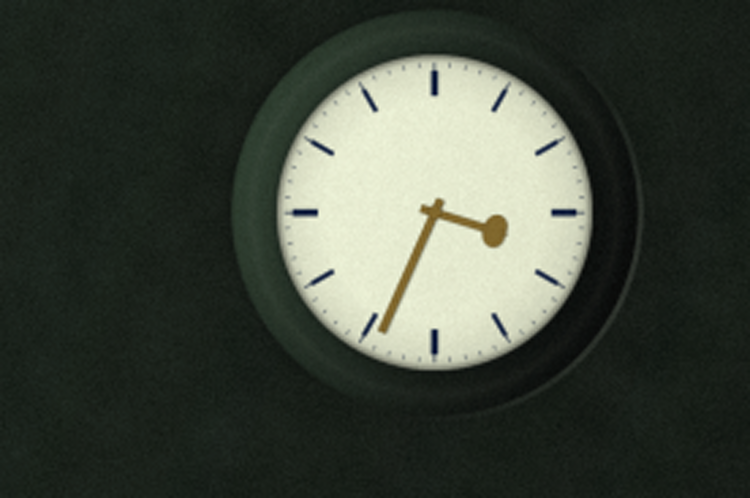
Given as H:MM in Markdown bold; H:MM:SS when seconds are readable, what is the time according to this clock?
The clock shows **3:34**
